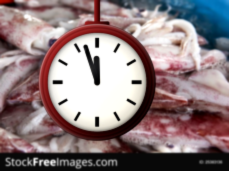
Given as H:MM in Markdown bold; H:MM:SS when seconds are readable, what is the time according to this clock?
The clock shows **11:57**
